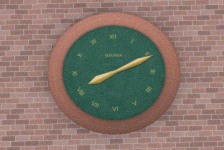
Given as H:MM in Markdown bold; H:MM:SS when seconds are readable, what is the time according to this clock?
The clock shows **8:11**
